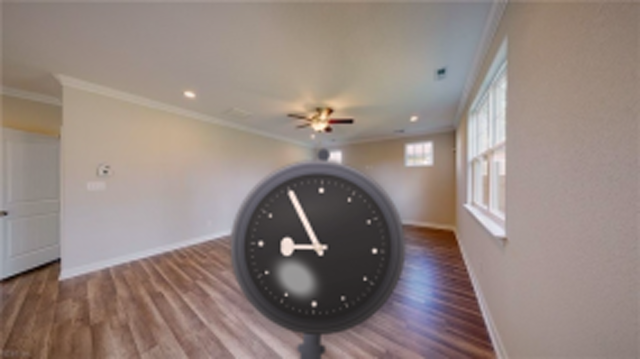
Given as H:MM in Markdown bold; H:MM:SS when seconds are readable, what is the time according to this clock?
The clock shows **8:55**
